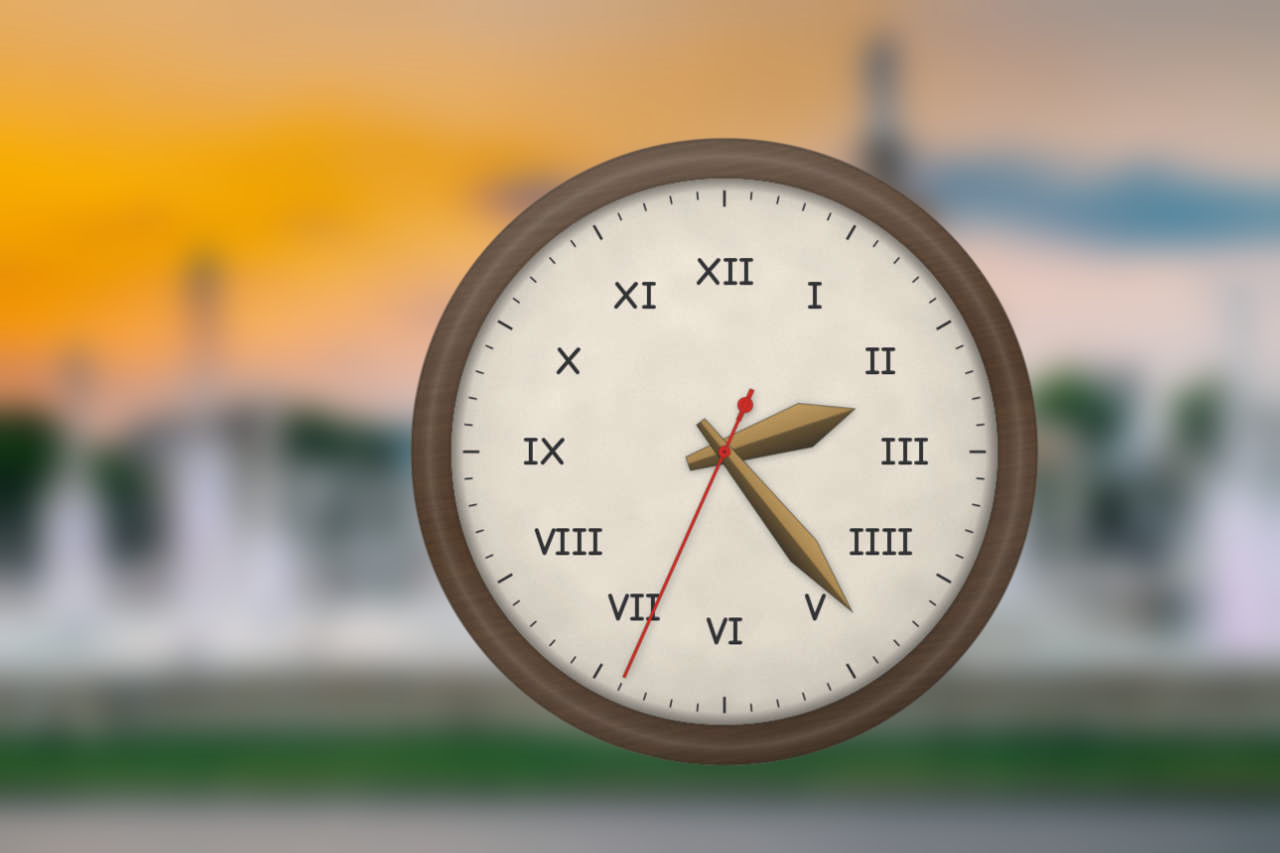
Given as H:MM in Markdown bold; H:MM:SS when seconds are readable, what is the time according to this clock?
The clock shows **2:23:34**
